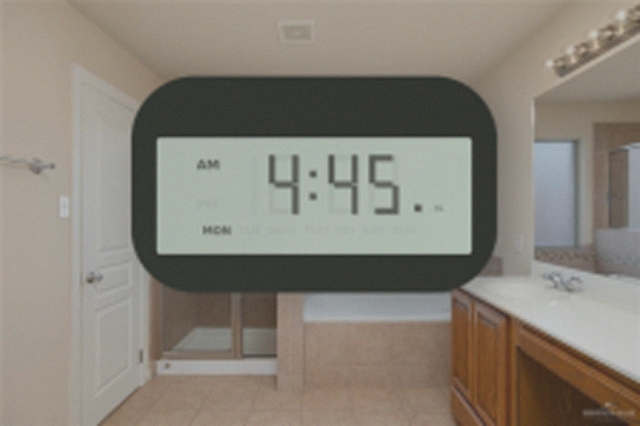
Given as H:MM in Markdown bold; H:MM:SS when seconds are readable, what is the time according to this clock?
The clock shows **4:45**
